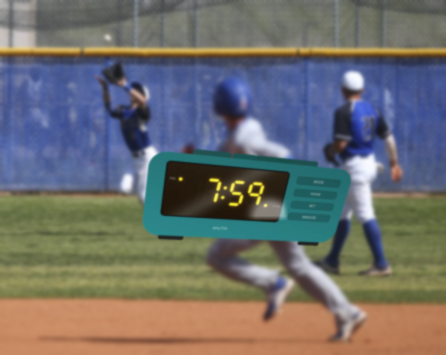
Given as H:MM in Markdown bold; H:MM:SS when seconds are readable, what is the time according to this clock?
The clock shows **7:59**
